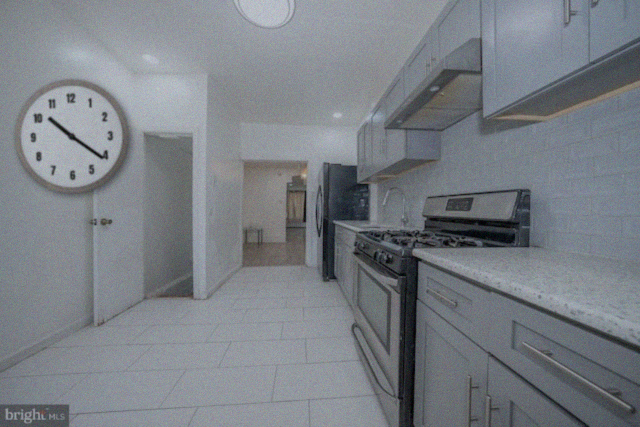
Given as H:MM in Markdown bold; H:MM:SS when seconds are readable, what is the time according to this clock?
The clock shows **10:21**
